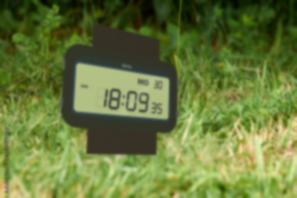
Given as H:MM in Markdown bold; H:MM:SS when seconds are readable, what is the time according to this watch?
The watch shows **18:09**
